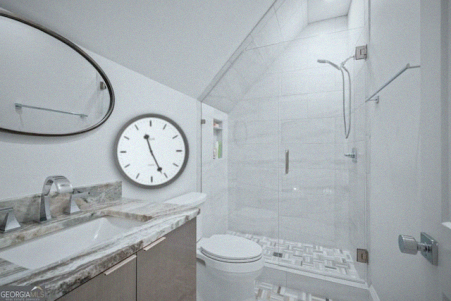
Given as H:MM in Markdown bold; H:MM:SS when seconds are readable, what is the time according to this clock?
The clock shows **11:26**
